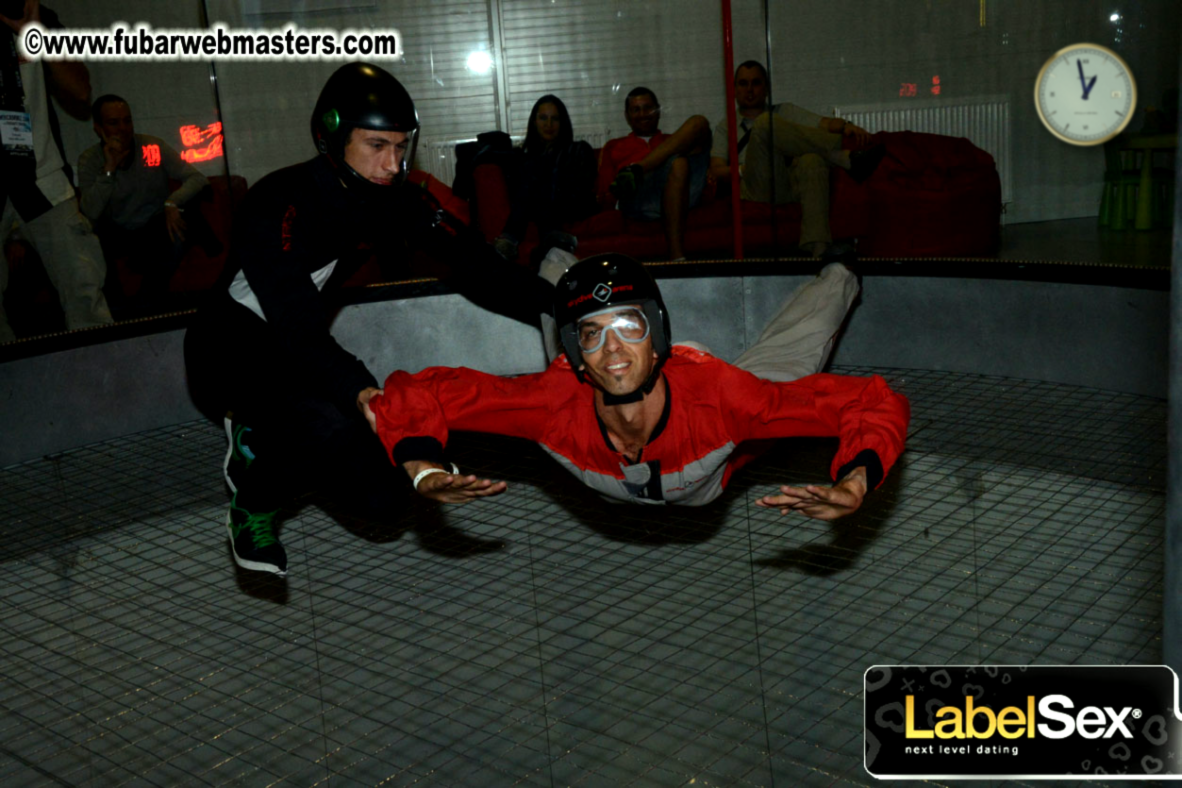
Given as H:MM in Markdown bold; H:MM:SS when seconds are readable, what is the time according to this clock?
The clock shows **12:58**
